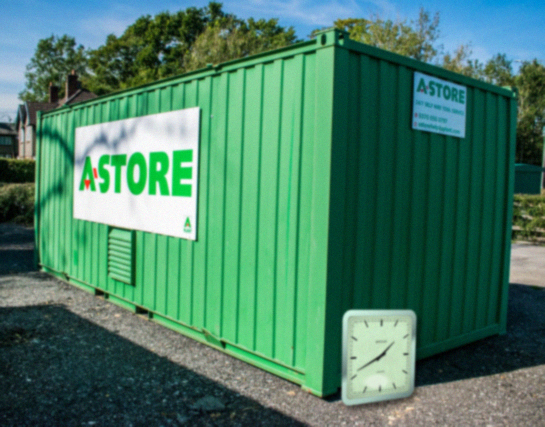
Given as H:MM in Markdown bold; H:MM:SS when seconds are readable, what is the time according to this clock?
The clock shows **1:41**
